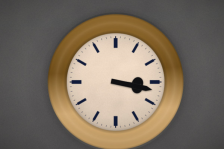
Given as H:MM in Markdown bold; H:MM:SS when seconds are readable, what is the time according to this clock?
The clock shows **3:17**
